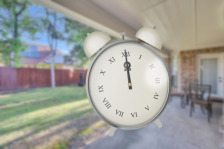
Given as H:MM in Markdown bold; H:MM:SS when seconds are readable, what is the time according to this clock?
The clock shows **12:00**
